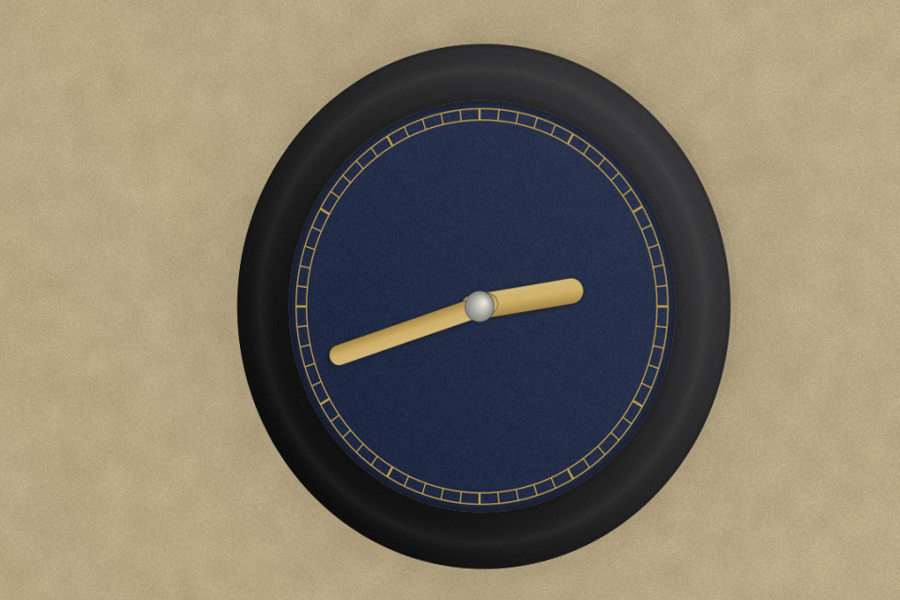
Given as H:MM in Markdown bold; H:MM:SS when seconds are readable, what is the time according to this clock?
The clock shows **2:42**
